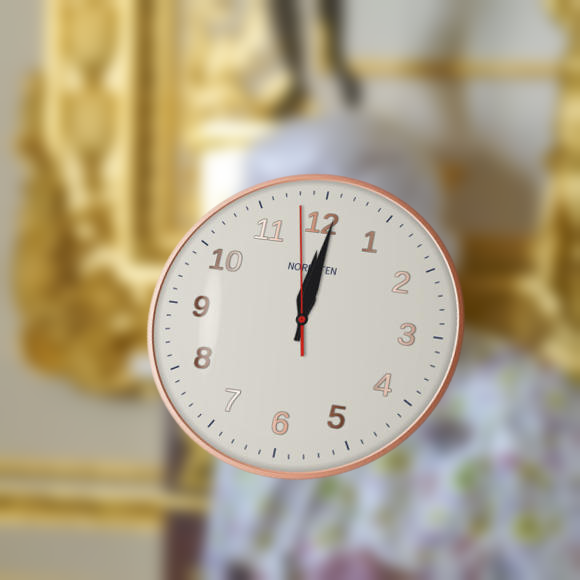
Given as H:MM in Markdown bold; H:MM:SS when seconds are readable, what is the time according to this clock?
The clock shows **12:00:58**
